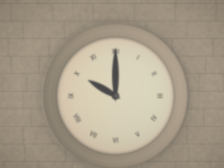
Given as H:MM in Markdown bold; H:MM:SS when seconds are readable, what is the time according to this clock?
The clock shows **10:00**
